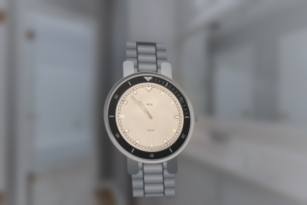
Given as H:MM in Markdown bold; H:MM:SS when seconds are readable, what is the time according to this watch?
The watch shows **10:53**
